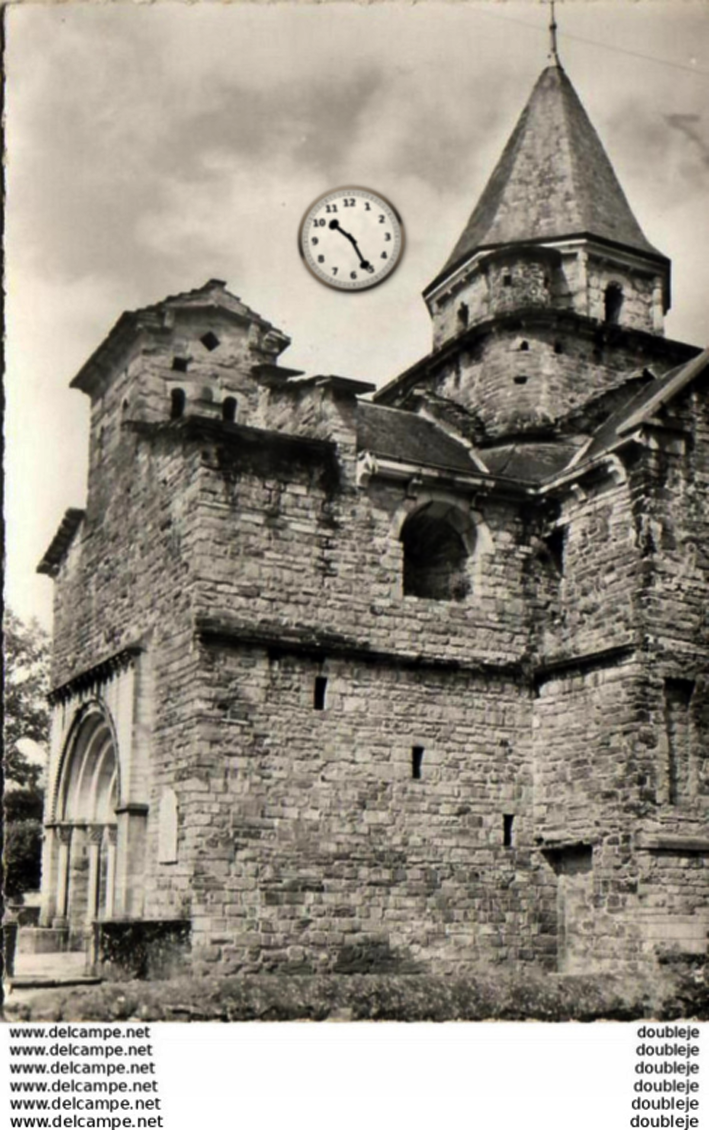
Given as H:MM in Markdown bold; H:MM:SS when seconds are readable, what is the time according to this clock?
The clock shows **10:26**
